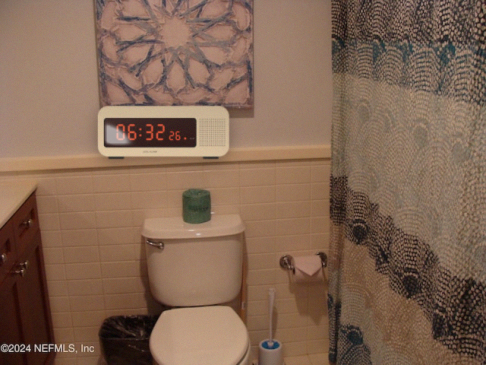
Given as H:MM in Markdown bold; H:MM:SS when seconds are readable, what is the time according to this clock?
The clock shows **6:32:26**
